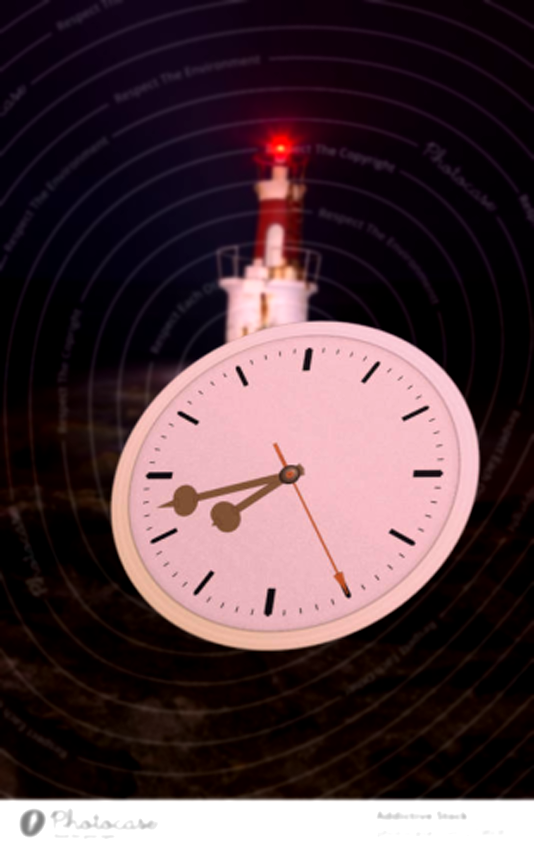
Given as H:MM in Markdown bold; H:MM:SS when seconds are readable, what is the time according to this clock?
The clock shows **7:42:25**
